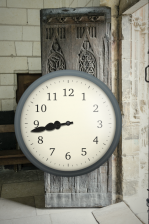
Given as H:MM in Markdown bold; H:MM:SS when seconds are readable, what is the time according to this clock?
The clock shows **8:43**
